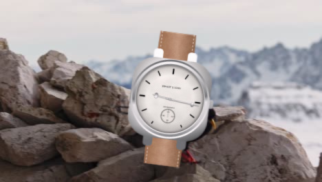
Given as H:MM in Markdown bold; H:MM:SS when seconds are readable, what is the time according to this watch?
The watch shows **9:16**
